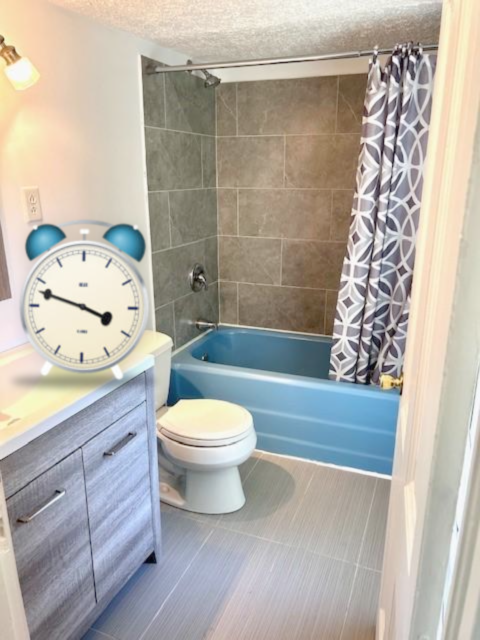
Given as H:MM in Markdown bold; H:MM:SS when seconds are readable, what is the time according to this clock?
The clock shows **3:48**
